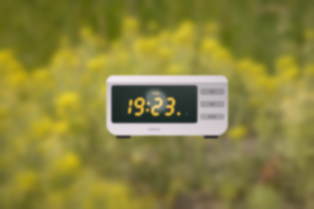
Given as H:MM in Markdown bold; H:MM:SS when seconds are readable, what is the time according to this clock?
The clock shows **19:23**
